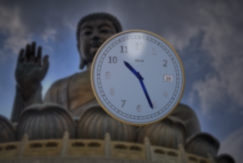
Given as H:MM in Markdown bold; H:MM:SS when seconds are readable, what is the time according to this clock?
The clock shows **10:26**
